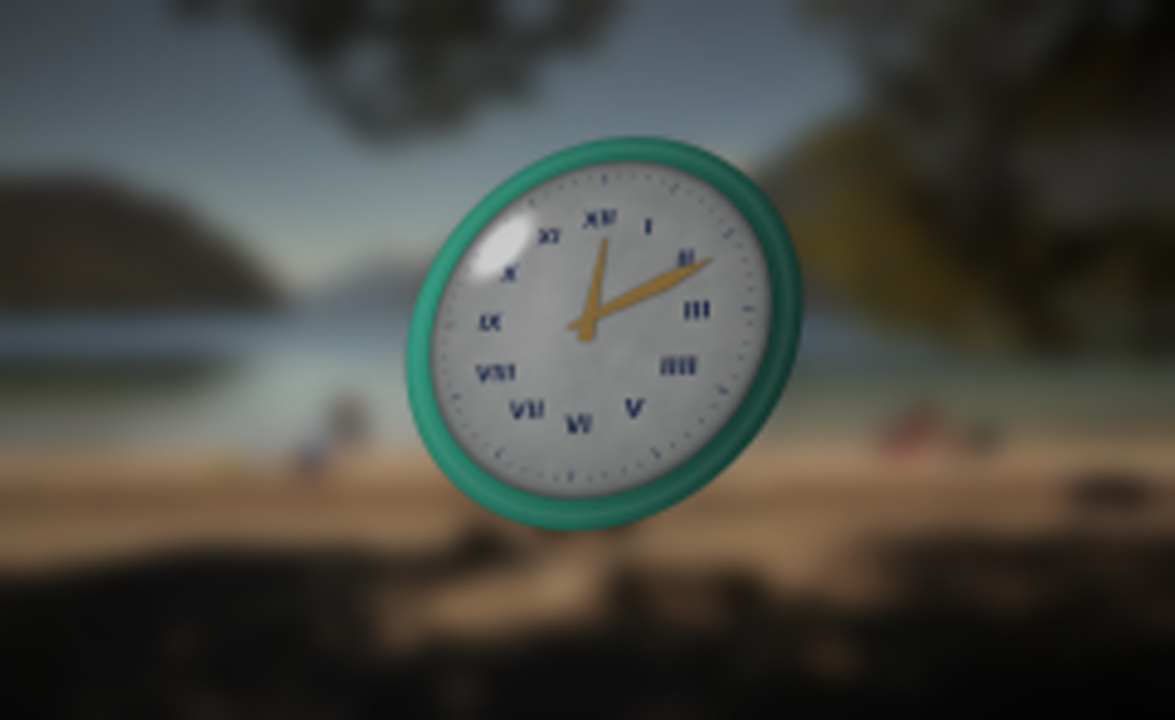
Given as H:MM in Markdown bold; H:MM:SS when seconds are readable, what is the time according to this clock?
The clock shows **12:11**
